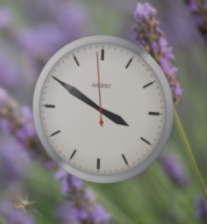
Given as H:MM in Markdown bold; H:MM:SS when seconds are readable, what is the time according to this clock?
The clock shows **3:49:59**
